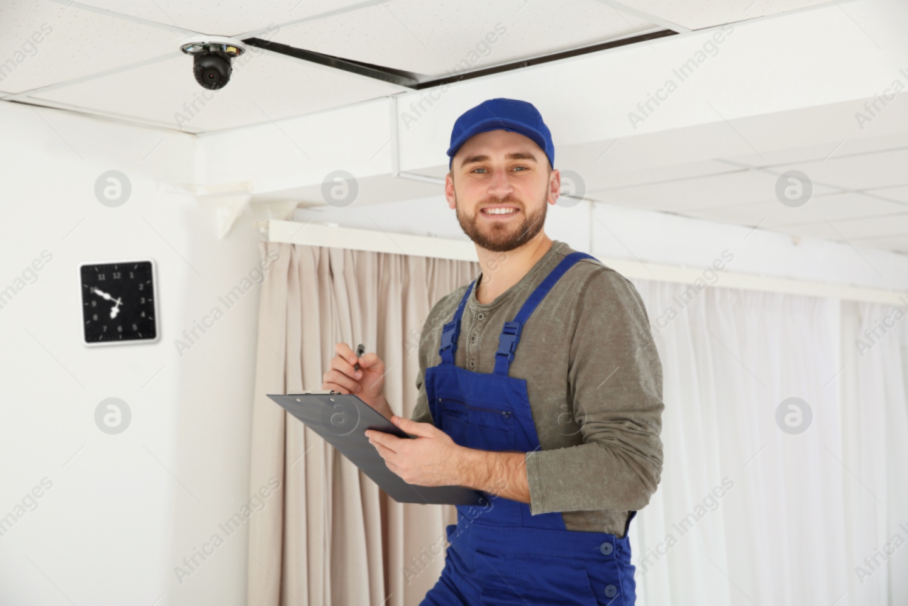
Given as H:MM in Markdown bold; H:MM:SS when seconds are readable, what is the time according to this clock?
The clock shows **6:50**
